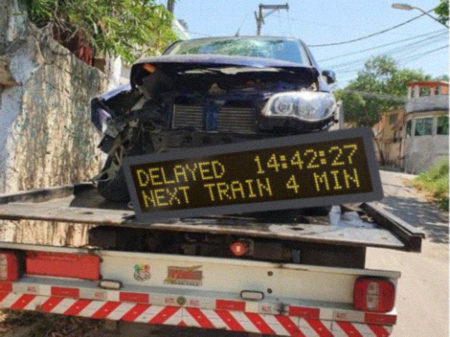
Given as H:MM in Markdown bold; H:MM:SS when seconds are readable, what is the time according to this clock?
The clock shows **14:42:27**
